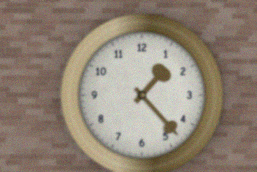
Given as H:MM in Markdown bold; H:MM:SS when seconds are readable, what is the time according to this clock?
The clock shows **1:23**
